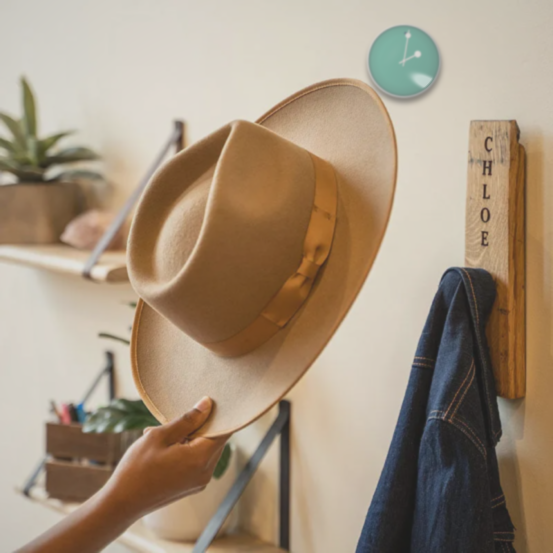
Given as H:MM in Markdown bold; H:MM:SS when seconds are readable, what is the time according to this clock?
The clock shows **2:01**
